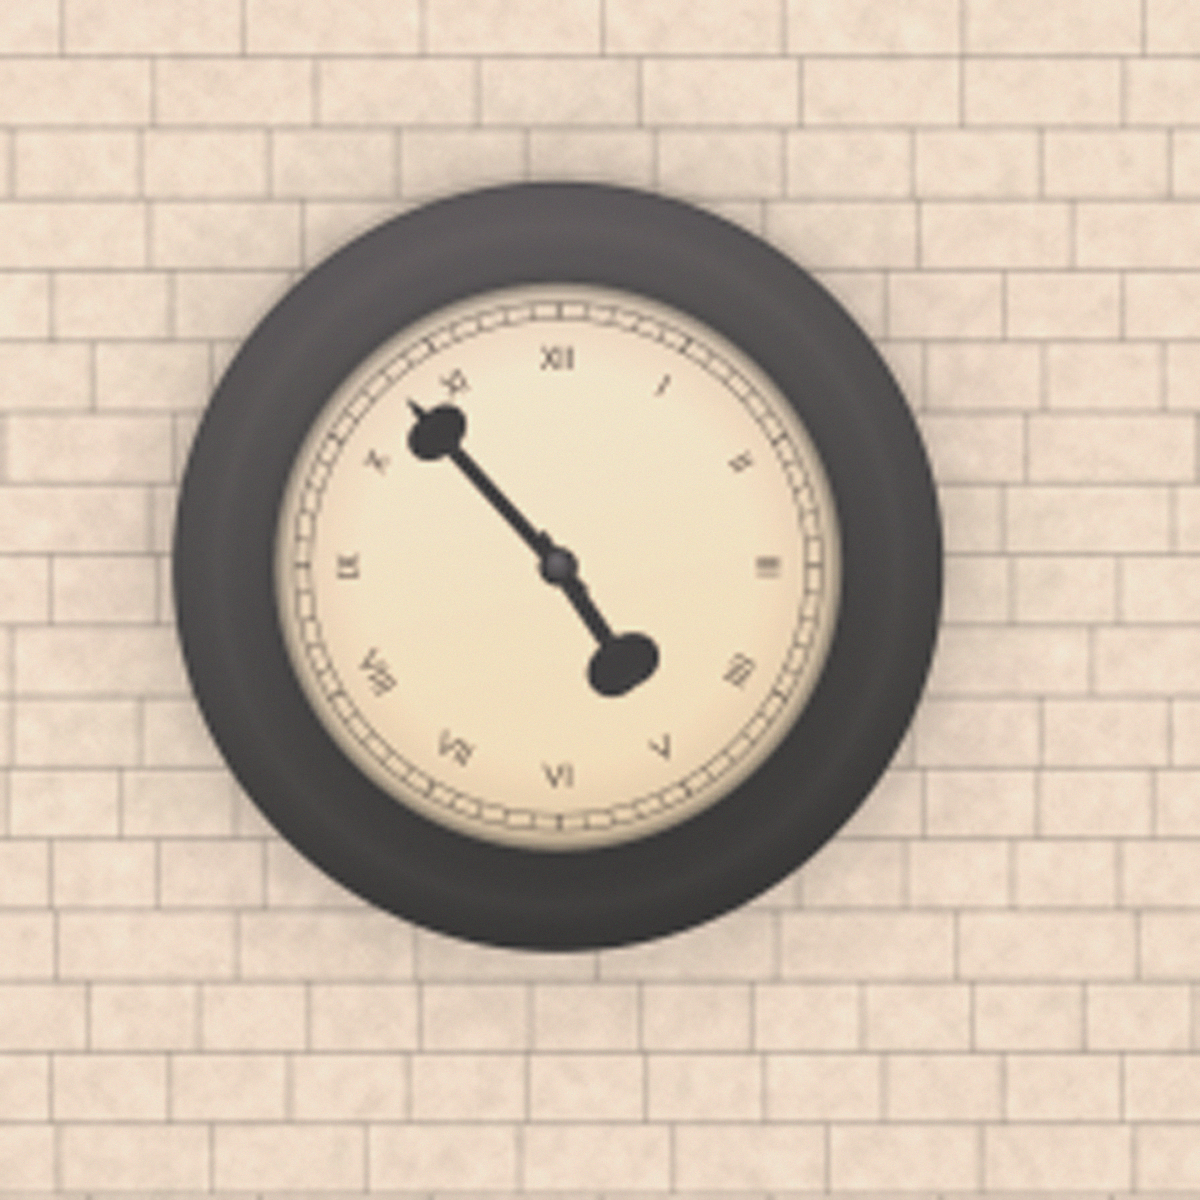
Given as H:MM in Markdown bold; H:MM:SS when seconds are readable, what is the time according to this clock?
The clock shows **4:53**
